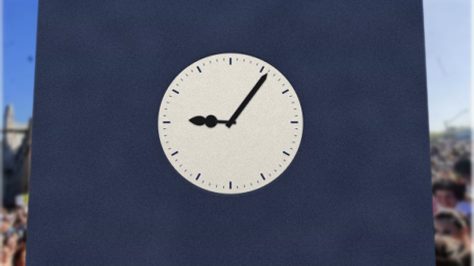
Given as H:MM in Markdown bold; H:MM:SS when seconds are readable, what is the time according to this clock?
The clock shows **9:06**
